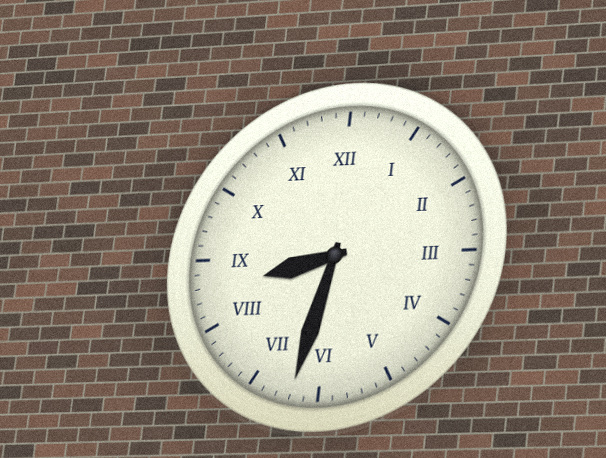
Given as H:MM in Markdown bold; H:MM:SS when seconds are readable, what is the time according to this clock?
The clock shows **8:32**
